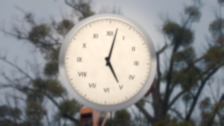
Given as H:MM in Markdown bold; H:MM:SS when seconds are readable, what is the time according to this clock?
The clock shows **5:02**
